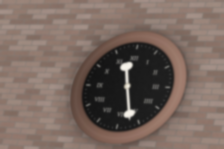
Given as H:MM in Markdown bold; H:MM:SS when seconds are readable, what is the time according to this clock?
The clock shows **11:27**
